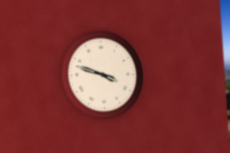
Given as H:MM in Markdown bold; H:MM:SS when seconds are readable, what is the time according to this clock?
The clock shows **3:48**
